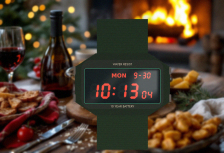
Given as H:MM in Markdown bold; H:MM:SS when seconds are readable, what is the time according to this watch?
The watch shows **10:13:04**
